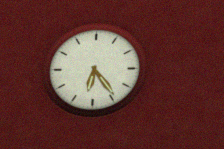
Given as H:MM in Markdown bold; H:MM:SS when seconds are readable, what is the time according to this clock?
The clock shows **6:24**
